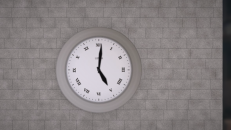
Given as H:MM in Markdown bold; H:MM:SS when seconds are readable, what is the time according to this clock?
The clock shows **5:01**
